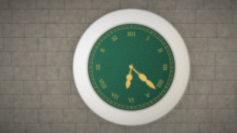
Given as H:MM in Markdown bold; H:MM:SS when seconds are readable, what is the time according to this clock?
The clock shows **6:22**
